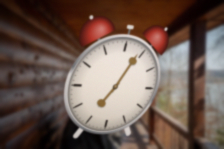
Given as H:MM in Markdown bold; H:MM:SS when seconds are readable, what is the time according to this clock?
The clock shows **7:04**
